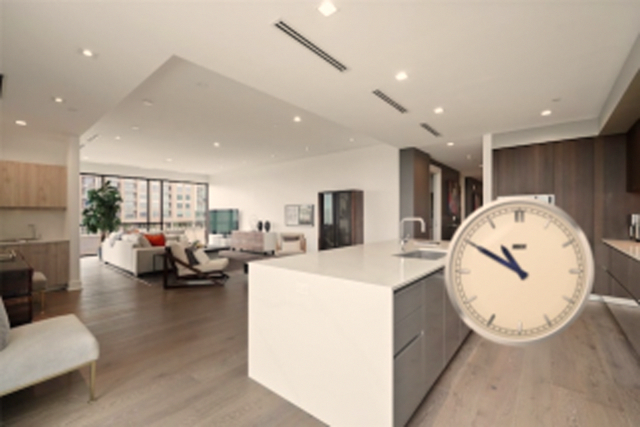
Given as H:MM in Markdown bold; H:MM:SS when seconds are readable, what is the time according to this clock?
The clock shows **10:50**
